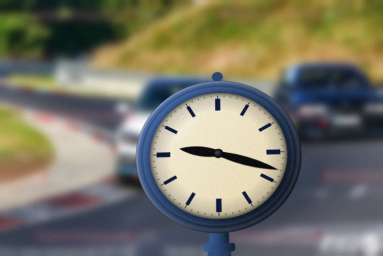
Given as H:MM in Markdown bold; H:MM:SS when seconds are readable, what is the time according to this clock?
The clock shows **9:18**
